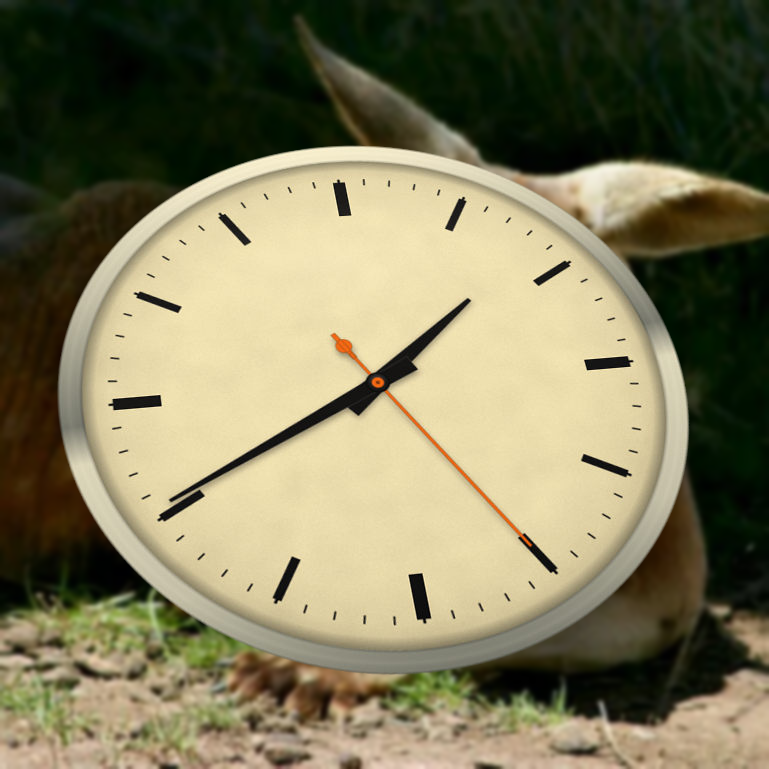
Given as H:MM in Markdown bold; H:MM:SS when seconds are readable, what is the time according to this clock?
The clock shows **1:40:25**
